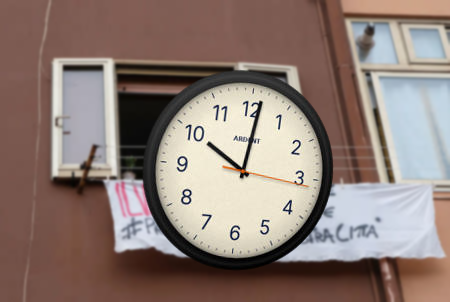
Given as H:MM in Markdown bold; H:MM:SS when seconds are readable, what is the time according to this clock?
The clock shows **10:01:16**
